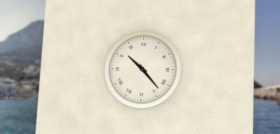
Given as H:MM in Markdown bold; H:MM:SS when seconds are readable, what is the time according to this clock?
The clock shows **10:23**
